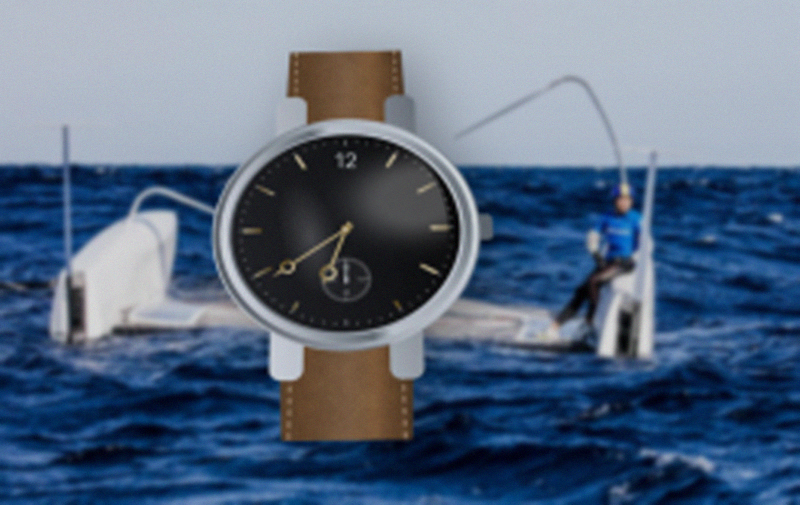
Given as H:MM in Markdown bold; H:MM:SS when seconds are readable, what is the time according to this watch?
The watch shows **6:39**
